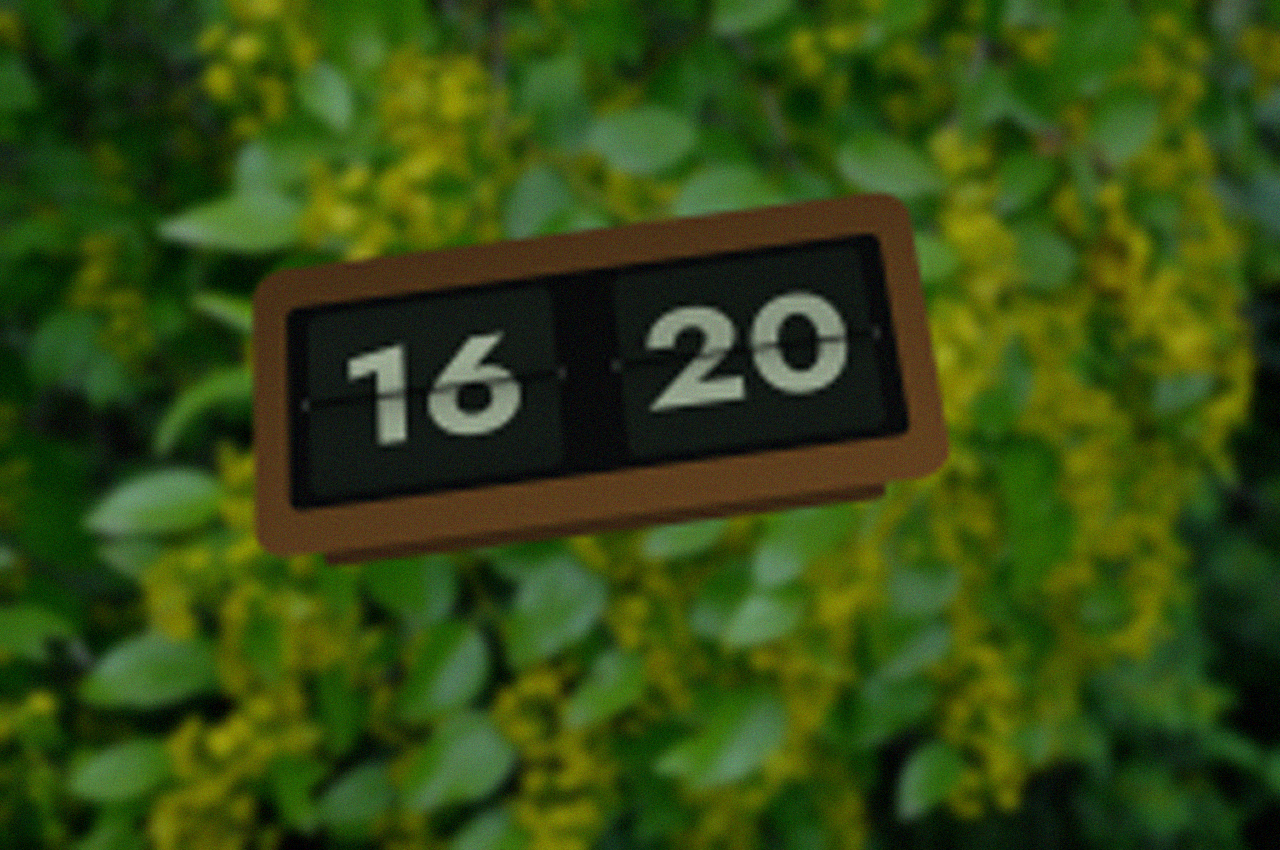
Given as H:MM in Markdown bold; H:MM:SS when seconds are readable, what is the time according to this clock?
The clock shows **16:20**
